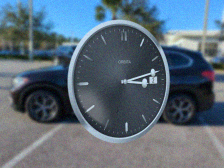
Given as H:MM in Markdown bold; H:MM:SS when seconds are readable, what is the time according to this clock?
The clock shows **3:13**
